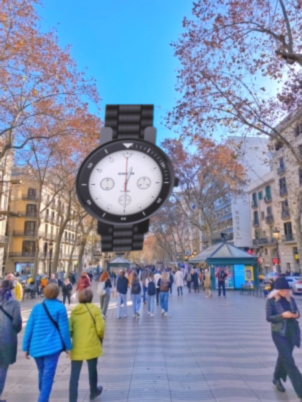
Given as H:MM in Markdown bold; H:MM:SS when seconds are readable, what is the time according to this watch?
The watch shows **12:30**
